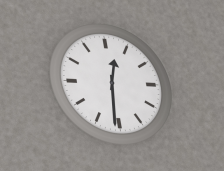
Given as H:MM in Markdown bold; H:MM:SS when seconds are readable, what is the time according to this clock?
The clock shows **12:31**
